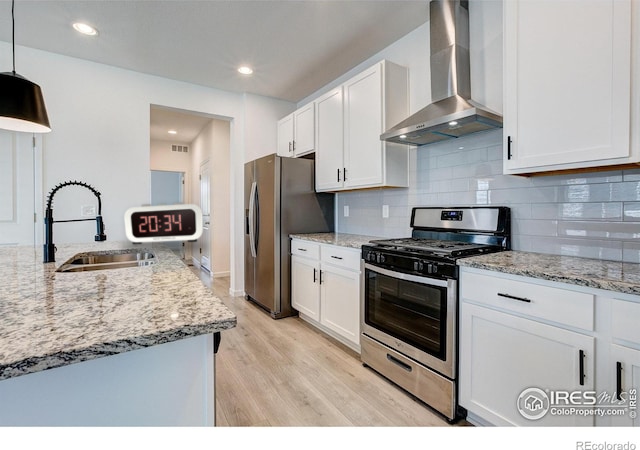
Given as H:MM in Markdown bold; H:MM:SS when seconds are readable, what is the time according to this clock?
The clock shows **20:34**
